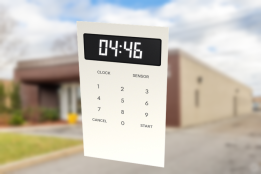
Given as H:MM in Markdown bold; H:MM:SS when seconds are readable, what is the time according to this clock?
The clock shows **4:46**
